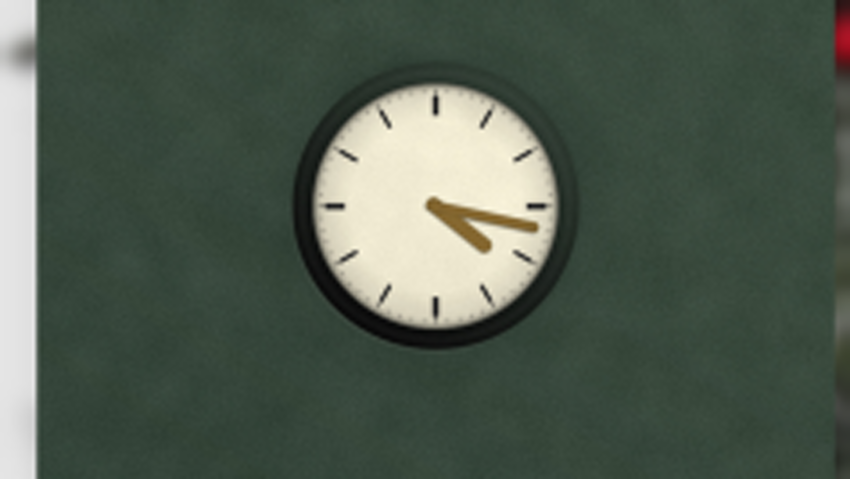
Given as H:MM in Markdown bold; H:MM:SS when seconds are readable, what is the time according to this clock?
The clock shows **4:17**
